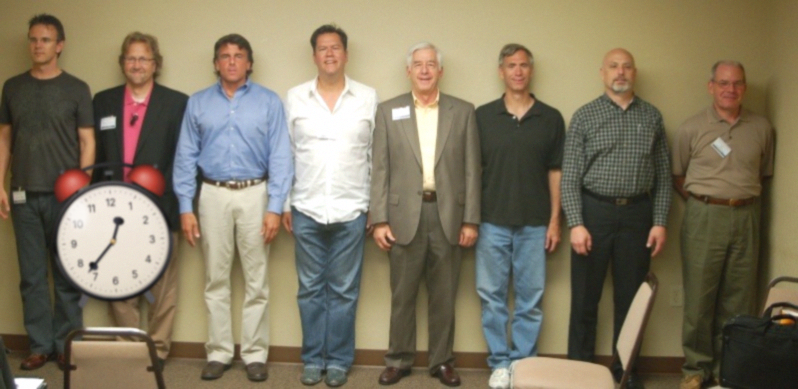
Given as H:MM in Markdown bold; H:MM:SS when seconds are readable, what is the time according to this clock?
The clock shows **12:37**
